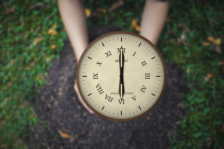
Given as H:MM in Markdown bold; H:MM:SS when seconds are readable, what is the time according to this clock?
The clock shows **6:00**
